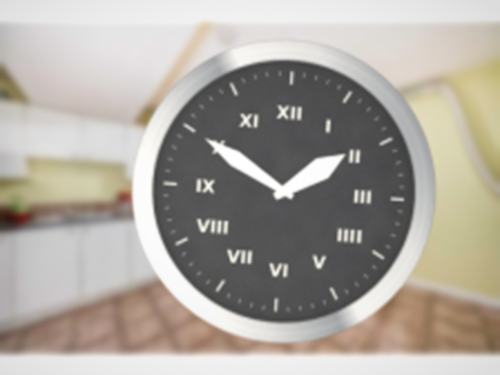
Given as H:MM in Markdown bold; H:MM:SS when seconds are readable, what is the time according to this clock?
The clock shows **1:50**
